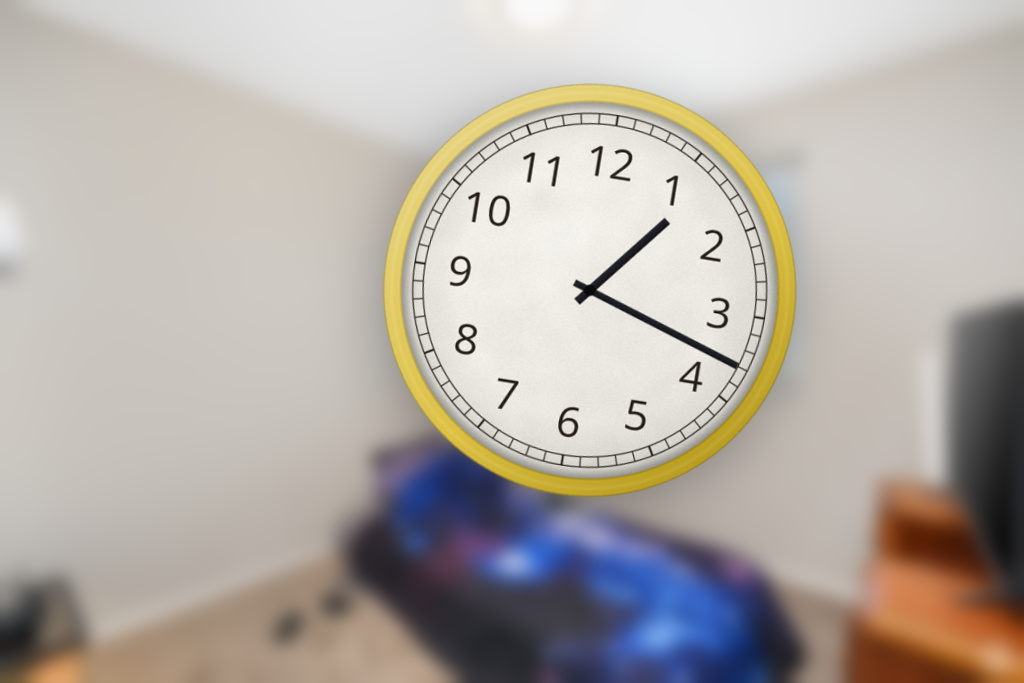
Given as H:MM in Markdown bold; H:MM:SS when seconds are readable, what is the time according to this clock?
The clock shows **1:18**
